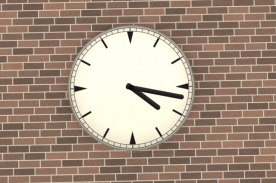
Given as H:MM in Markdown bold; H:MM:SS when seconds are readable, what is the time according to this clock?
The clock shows **4:17**
